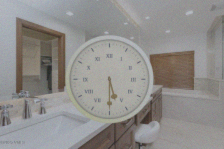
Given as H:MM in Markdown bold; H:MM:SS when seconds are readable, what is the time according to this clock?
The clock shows **5:30**
